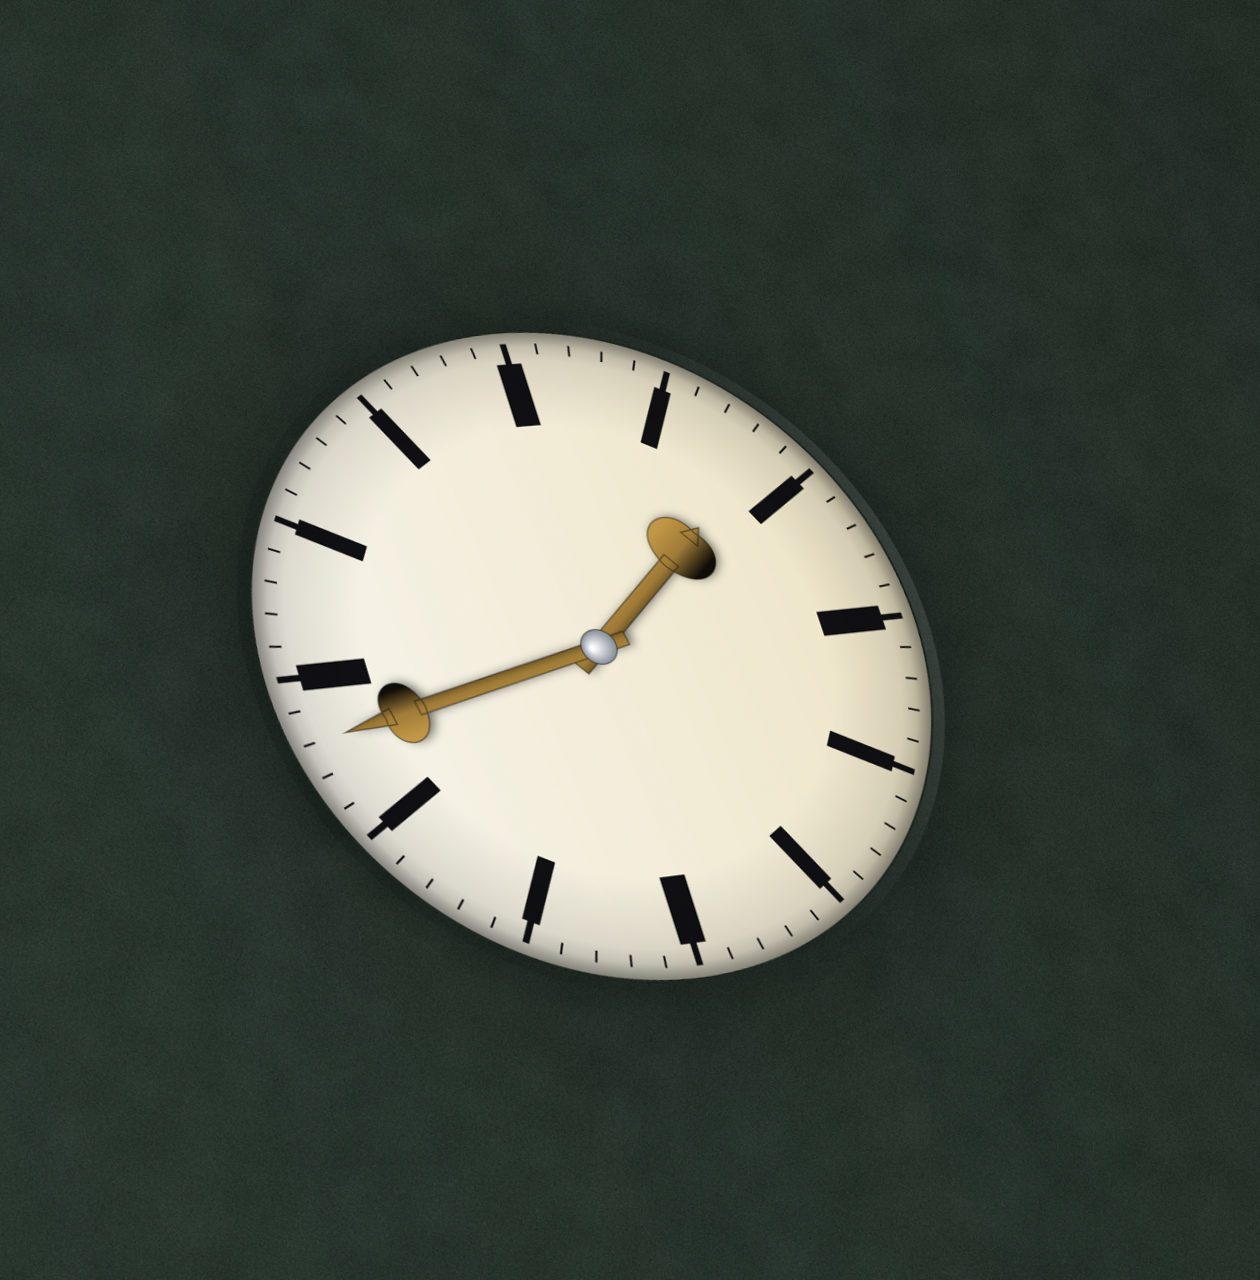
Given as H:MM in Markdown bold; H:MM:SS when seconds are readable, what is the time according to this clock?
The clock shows **1:43**
